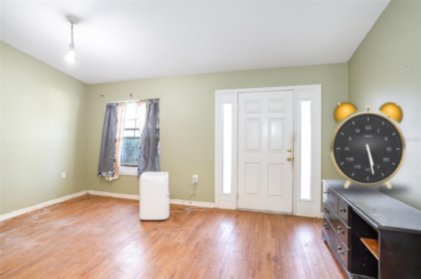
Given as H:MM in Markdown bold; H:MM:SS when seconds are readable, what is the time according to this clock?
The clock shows **5:28**
